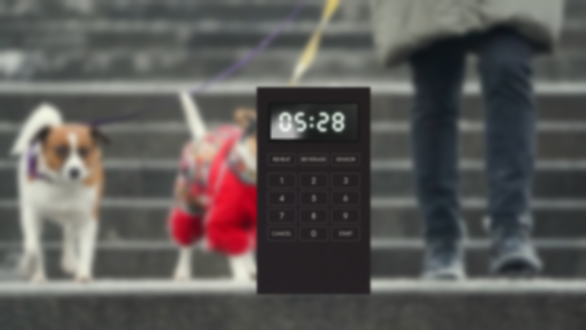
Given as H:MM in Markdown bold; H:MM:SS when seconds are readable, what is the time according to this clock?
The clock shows **5:28**
